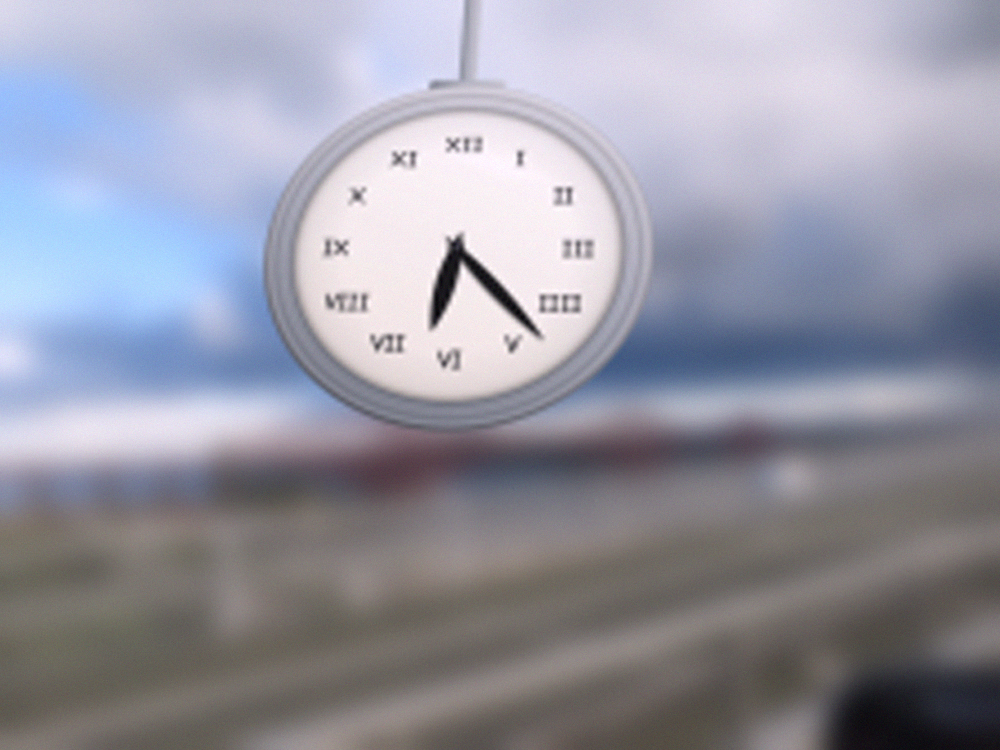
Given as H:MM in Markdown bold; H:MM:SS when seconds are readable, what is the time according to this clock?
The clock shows **6:23**
